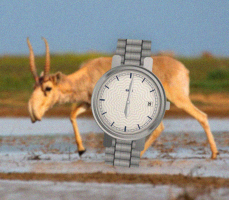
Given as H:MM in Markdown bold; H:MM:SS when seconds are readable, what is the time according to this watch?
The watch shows **6:01**
